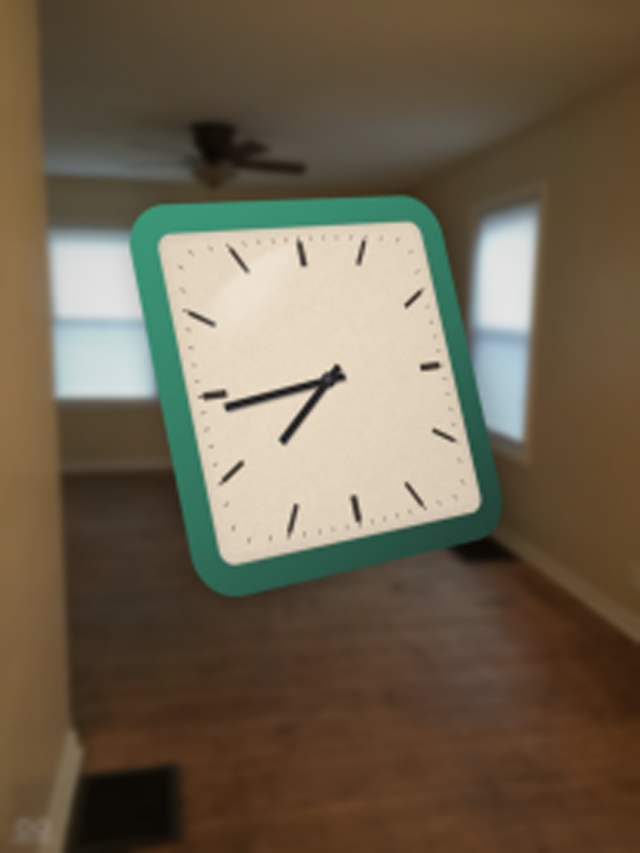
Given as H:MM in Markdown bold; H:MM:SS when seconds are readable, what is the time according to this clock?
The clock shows **7:44**
